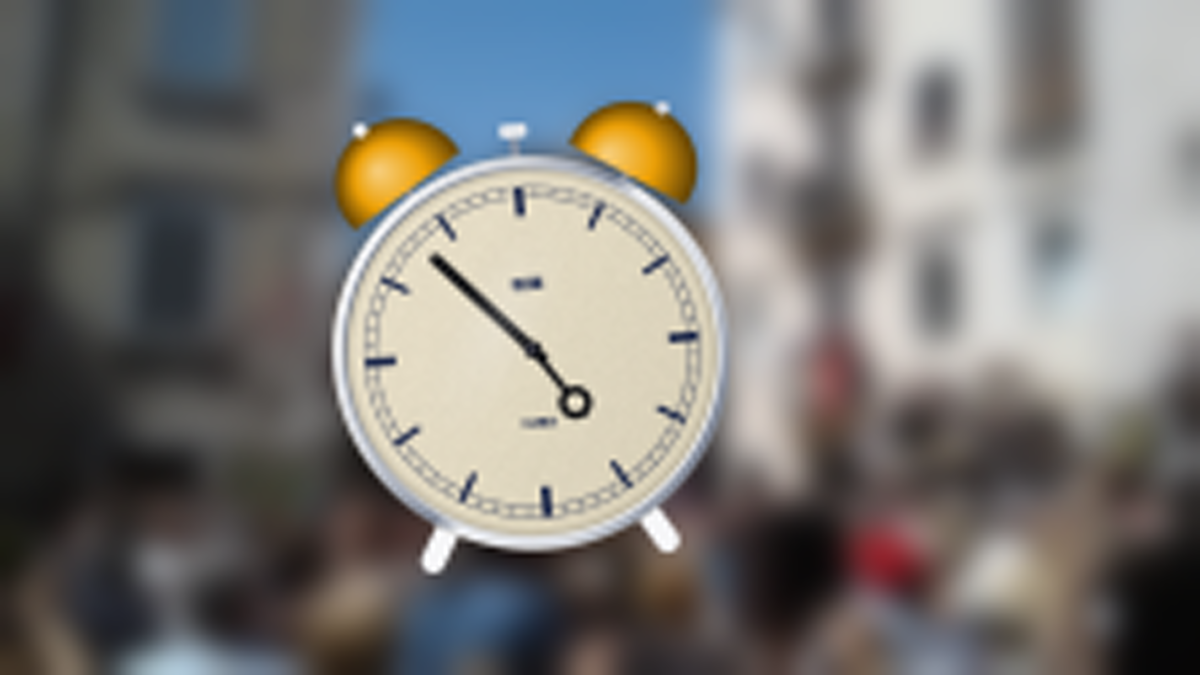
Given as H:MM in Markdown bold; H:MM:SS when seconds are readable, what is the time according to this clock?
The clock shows **4:53**
